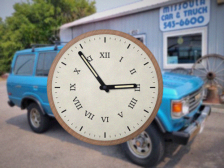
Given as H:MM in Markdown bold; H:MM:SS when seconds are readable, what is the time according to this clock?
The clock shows **2:54**
